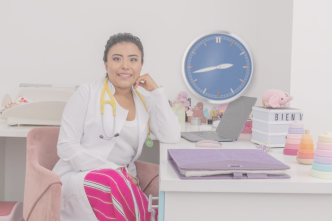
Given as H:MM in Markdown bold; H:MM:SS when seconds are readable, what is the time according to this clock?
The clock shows **2:43**
